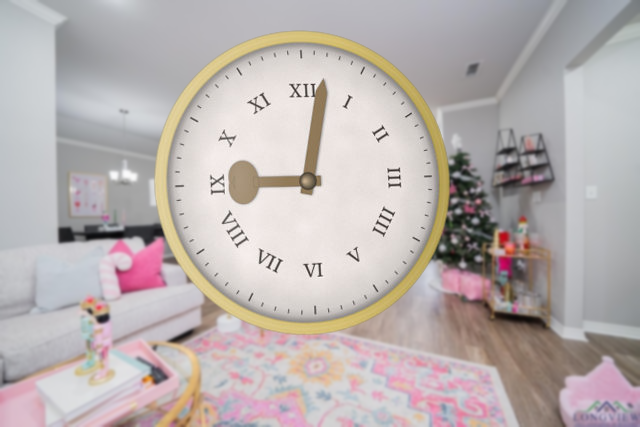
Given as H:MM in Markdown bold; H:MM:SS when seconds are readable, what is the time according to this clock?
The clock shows **9:02**
